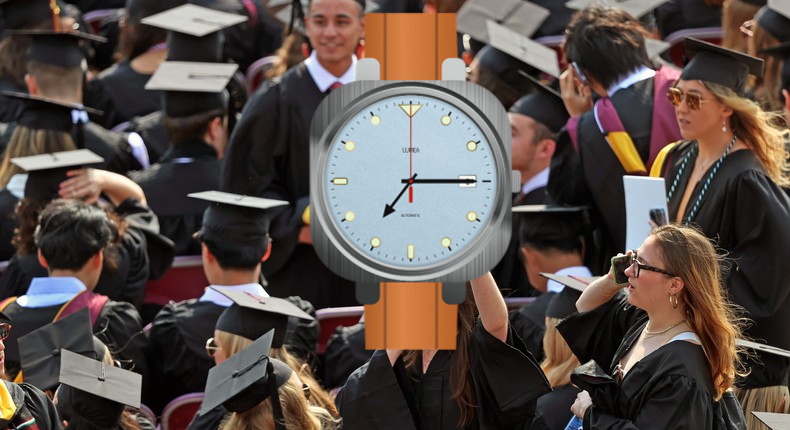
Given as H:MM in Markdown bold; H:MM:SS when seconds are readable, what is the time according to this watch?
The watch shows **7:15:00**
